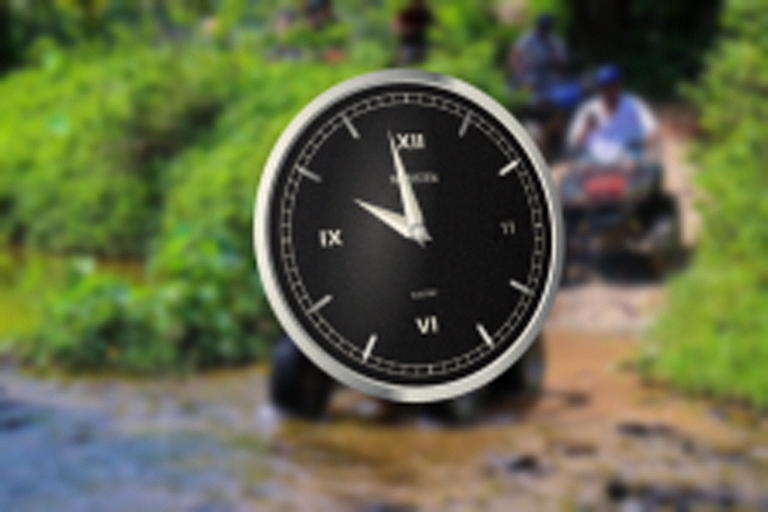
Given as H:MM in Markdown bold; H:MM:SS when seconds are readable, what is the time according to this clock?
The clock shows **9:58**
